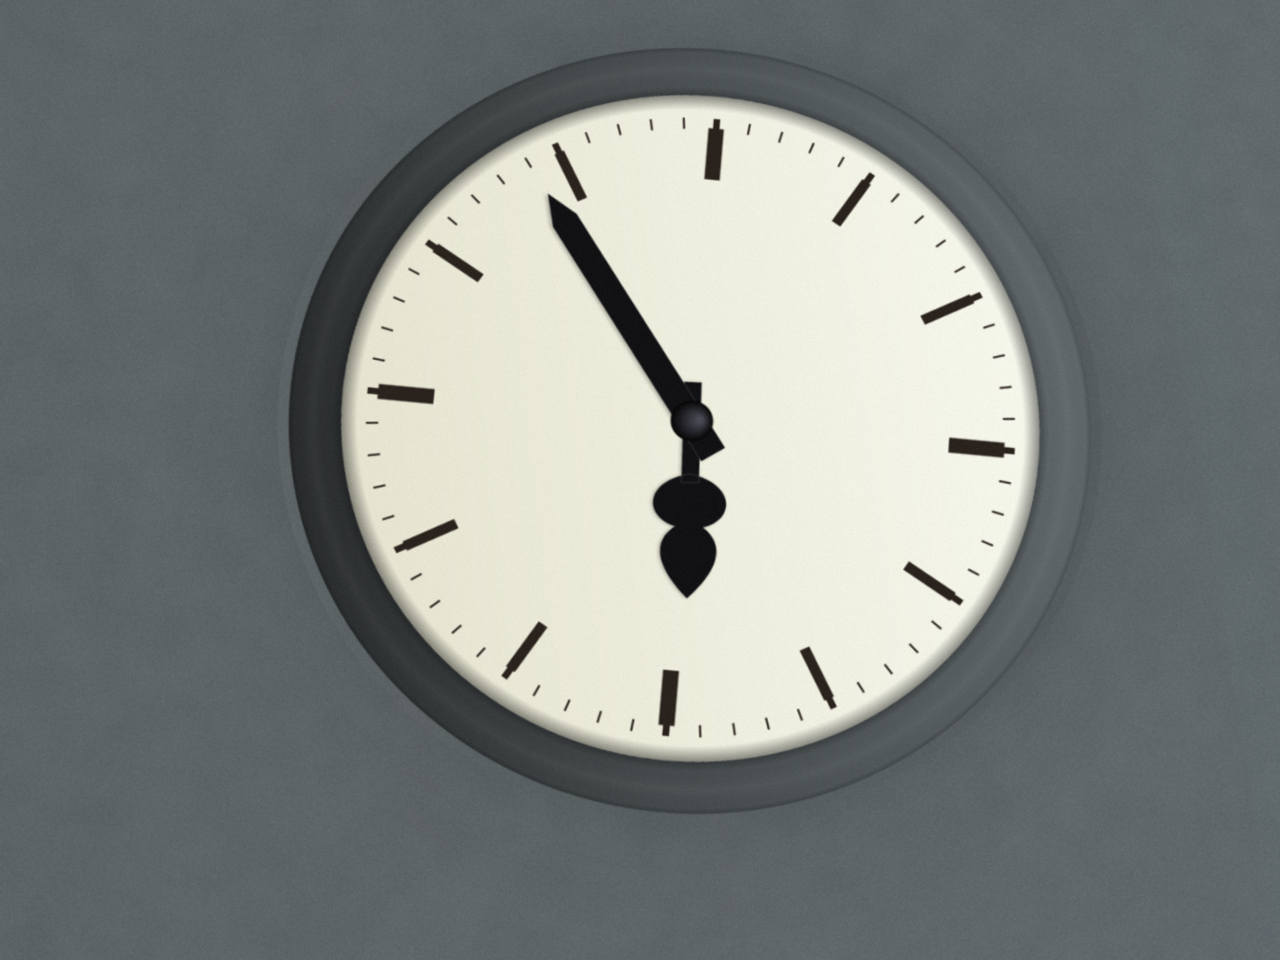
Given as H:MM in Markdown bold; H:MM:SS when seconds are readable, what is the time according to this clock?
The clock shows **5:54**
